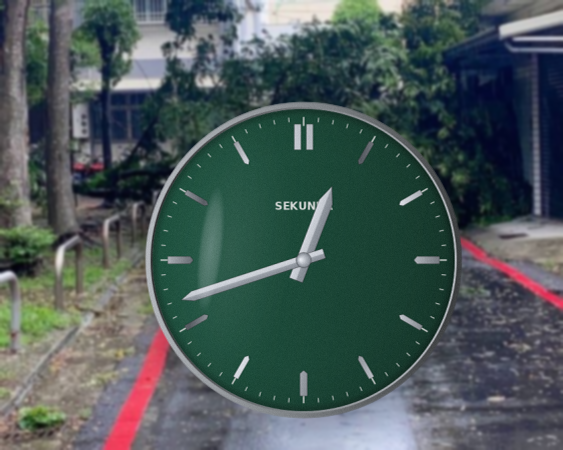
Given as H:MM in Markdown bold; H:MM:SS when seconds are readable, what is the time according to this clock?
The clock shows **12:42**
